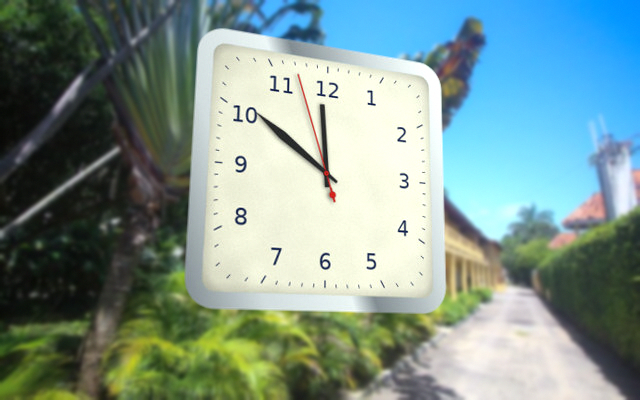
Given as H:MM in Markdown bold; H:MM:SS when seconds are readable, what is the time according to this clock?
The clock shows **11:50:57**
